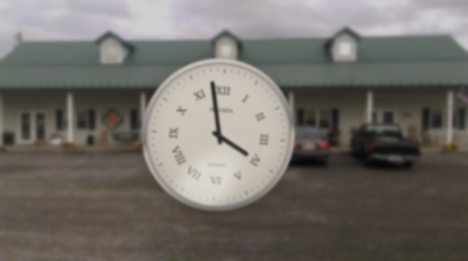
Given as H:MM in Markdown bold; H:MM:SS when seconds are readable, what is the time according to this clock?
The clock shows **3:58**
